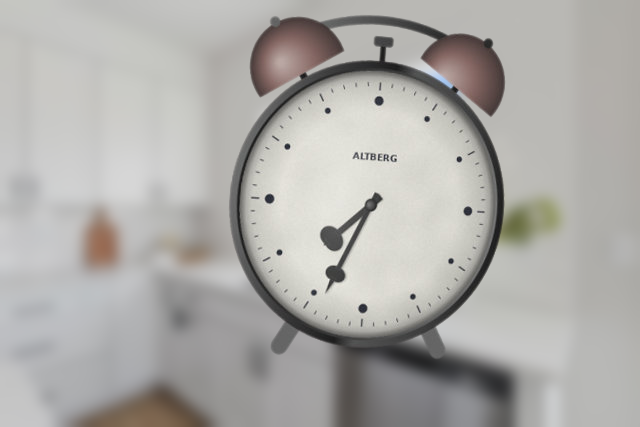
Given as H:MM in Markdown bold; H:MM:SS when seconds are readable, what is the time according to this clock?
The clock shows **7:34**
